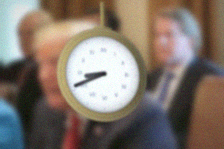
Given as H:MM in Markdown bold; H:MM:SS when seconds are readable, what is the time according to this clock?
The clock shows **8:41**
